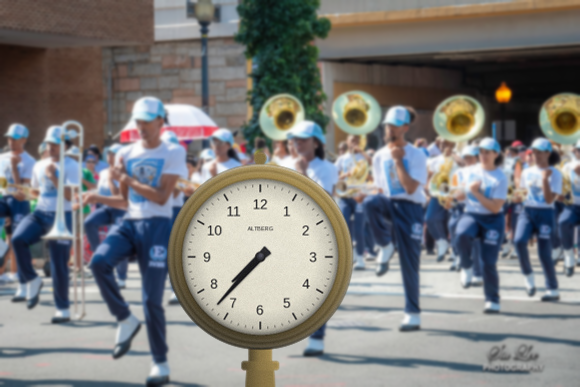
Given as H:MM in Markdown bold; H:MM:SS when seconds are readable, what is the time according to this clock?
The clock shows **7:37**
